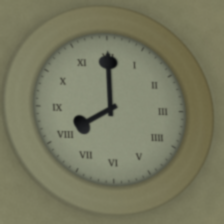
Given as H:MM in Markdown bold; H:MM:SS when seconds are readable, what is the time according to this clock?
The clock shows **8:00**
